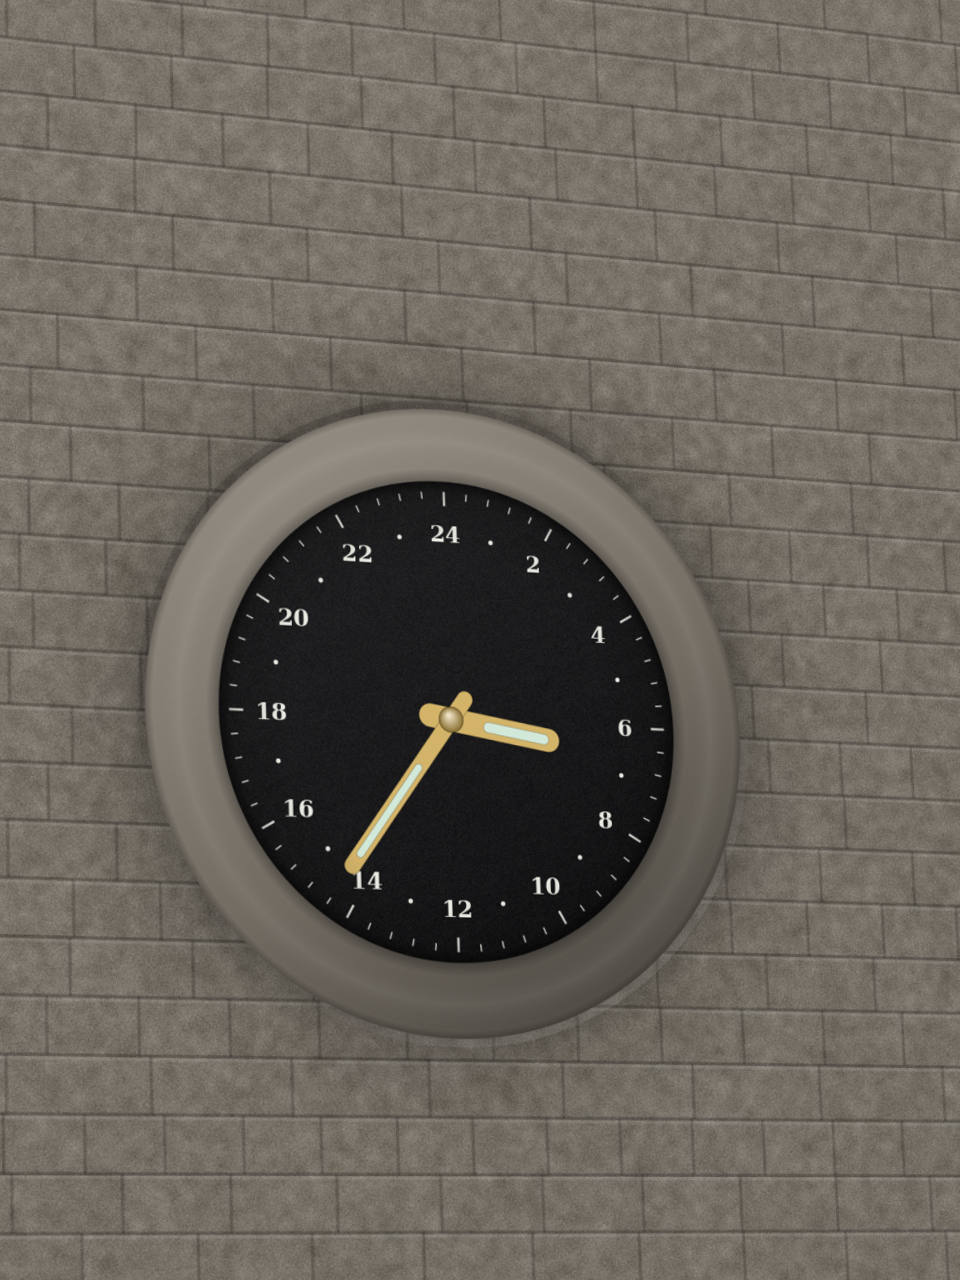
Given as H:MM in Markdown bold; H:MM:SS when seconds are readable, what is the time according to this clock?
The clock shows **6:36**
